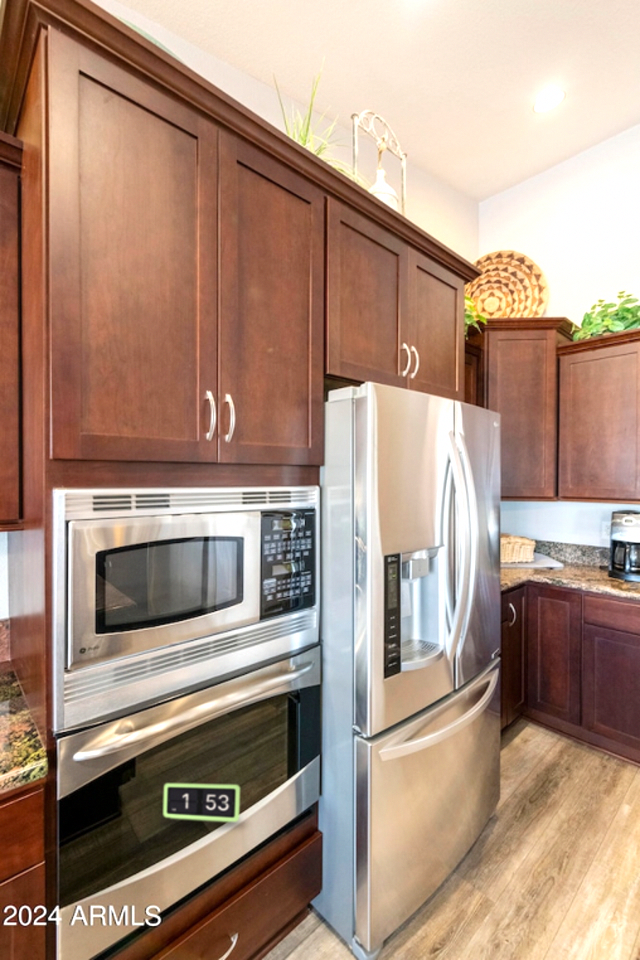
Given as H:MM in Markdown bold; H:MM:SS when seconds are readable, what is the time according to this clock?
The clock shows **1:53**
